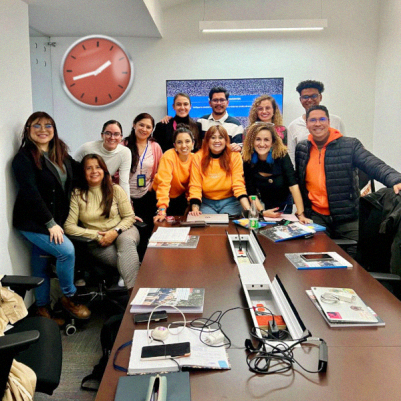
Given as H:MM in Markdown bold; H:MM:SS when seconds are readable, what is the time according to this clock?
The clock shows **1:42**
